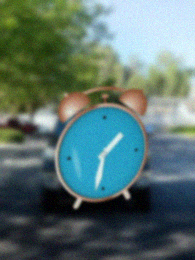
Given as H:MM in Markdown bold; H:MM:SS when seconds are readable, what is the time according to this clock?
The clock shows **1:32**
